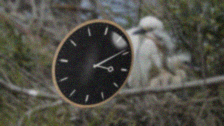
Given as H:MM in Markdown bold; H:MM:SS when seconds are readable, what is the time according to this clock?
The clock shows **3:09**
